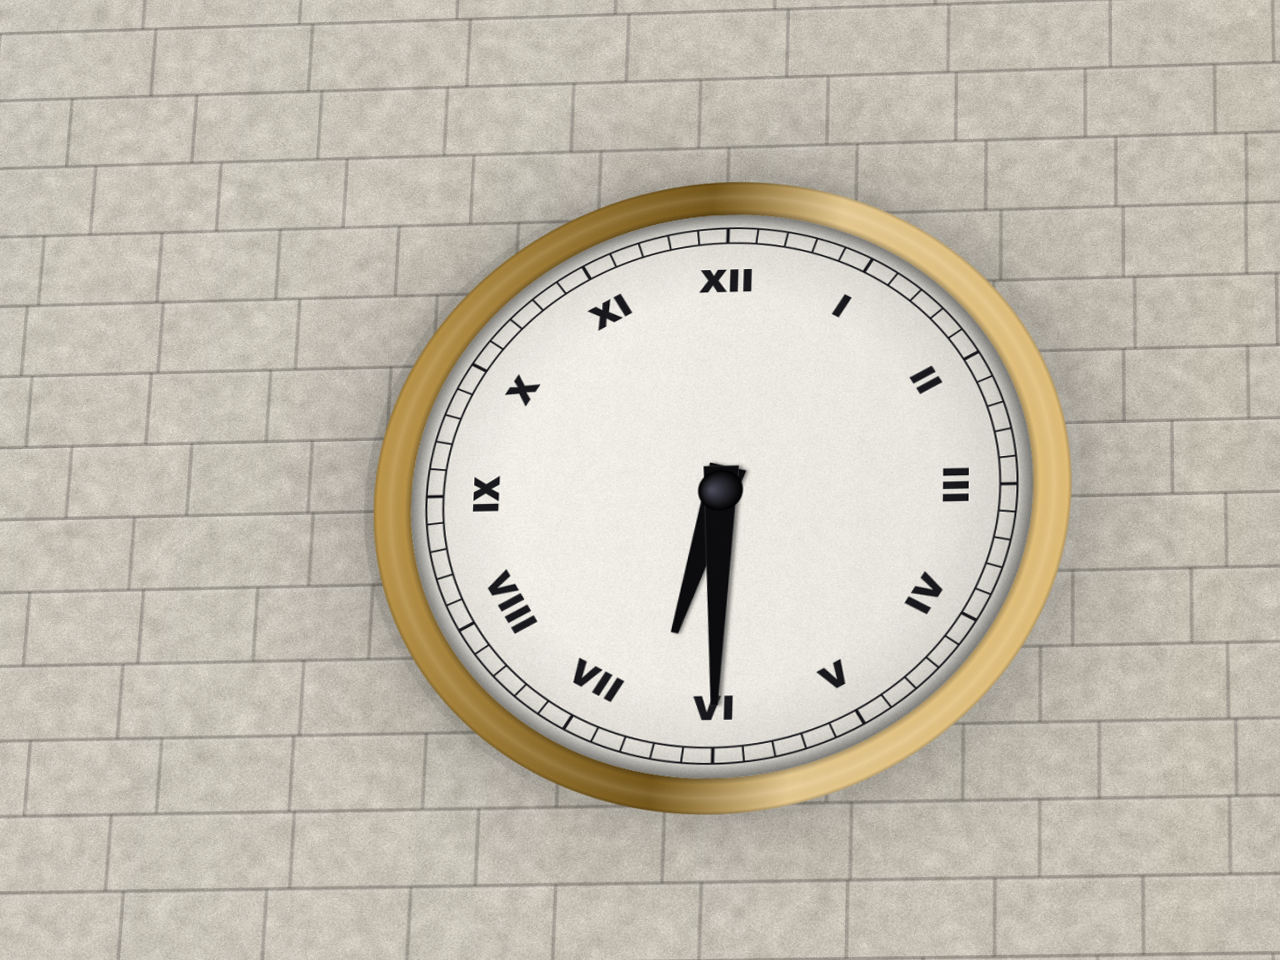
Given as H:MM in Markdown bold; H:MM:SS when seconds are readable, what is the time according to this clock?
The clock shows **6:30**
